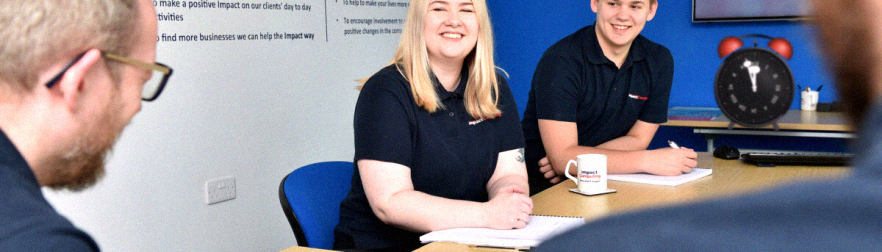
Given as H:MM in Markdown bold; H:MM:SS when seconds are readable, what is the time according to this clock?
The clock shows **11:57**
